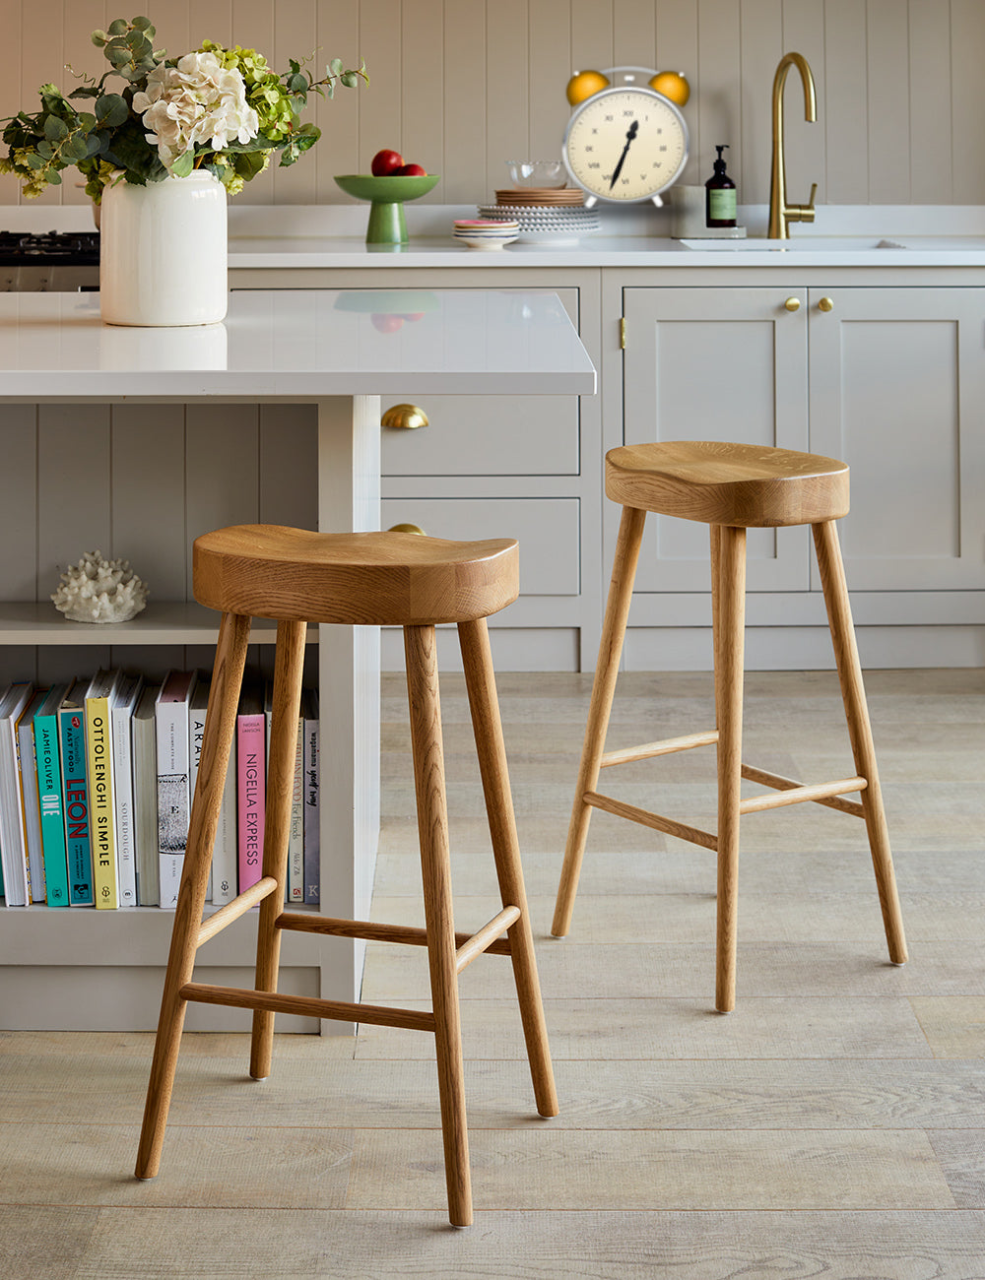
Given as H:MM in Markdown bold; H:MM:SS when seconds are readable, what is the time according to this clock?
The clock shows **12:33**
